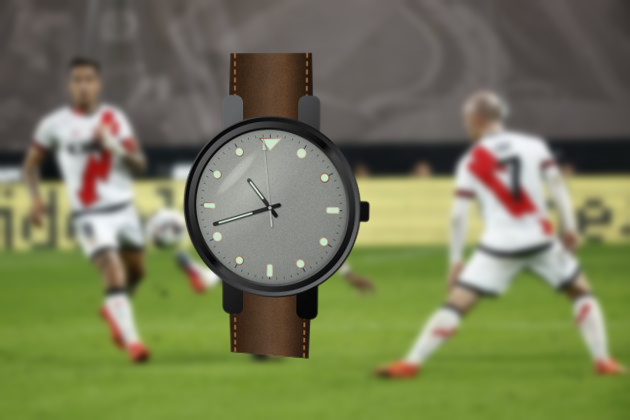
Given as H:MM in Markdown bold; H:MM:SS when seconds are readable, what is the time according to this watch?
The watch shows **10:41:59**
